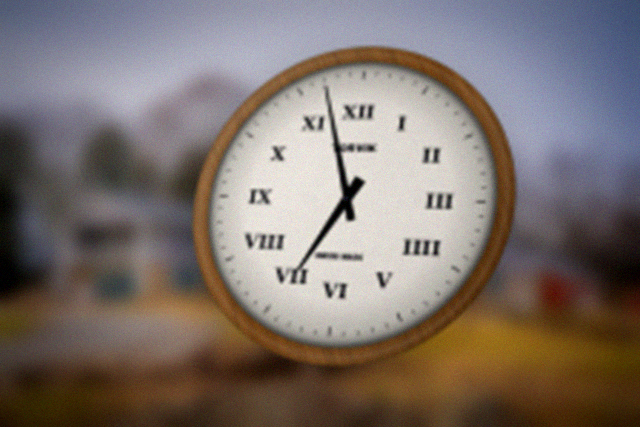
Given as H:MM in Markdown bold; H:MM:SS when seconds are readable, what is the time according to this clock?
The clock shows **6:57**
